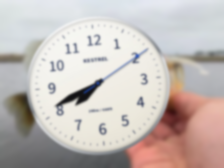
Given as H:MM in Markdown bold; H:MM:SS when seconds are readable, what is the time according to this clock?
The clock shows **7:41:10**
